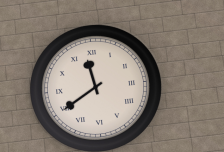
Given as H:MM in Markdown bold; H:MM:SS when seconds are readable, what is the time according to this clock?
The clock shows **11:40**
